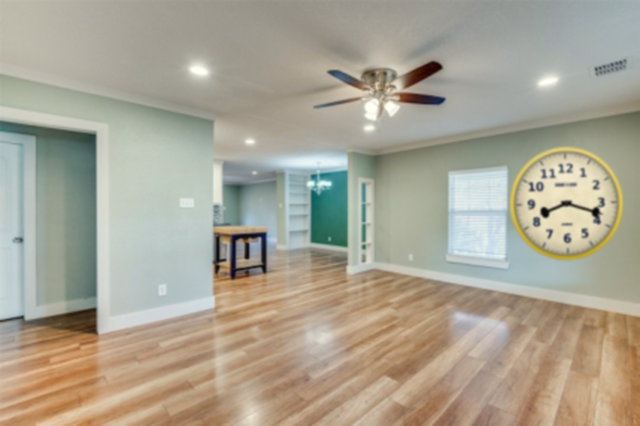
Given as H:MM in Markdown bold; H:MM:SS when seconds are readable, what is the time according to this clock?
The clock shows **8:18**
